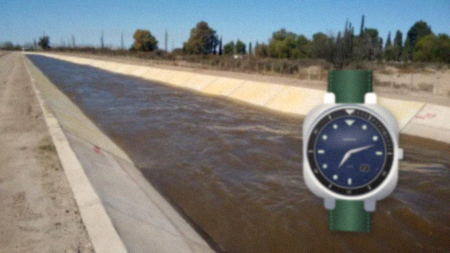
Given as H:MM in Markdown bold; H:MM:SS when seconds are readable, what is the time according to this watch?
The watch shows **7:12**
